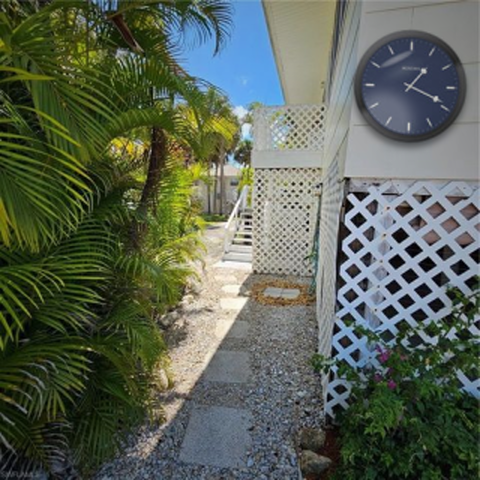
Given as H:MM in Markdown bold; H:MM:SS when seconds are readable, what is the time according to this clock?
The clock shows **1:19**
